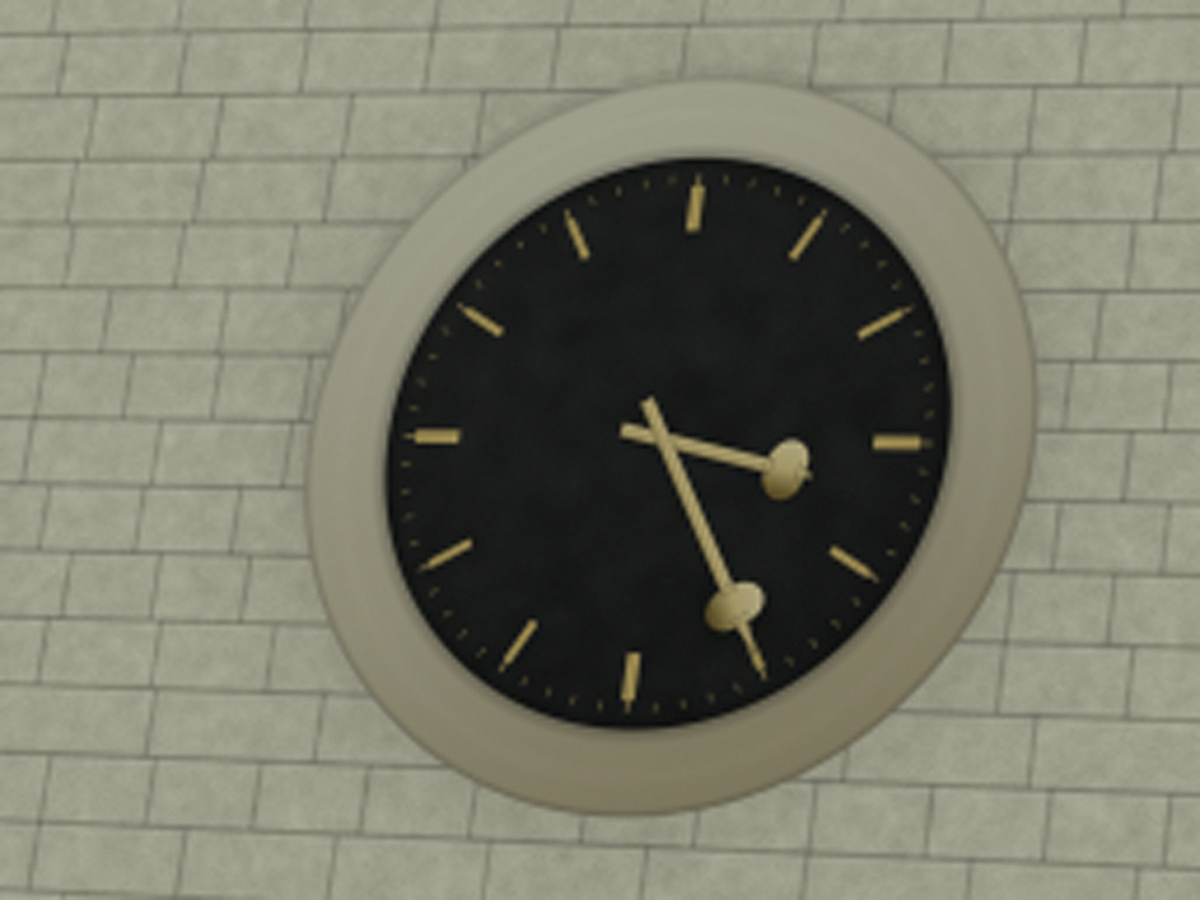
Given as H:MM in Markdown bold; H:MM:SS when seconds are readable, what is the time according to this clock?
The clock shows **3:25**
